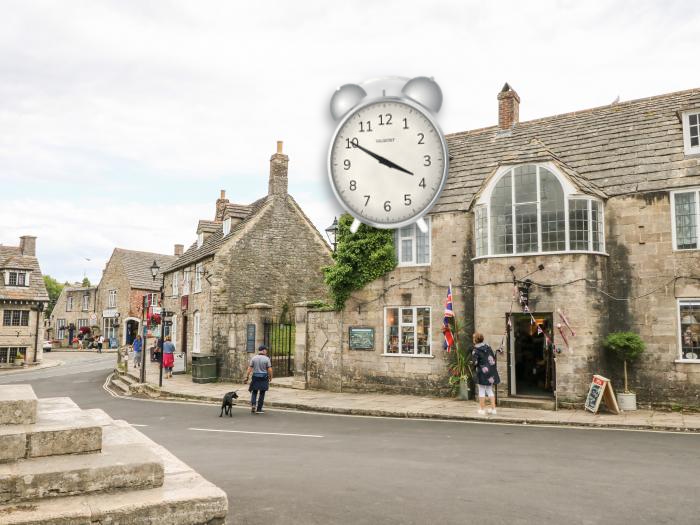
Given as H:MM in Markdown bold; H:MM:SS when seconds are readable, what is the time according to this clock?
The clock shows **3:50**
